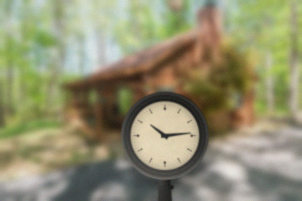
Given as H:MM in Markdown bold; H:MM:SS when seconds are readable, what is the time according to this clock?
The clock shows **10:14**
